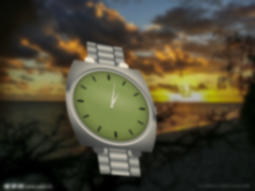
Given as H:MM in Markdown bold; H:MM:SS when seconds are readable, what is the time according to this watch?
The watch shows **1:02**
